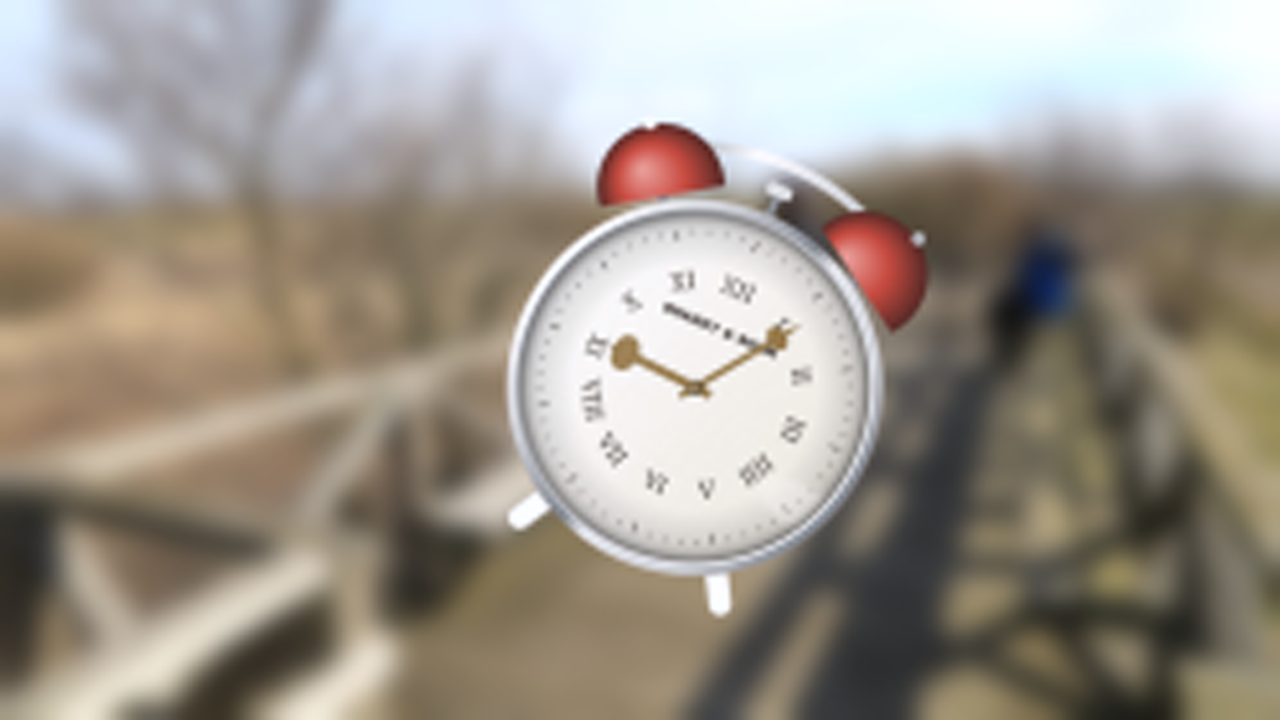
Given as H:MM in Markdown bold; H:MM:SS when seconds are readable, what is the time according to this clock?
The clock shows **9:06**
